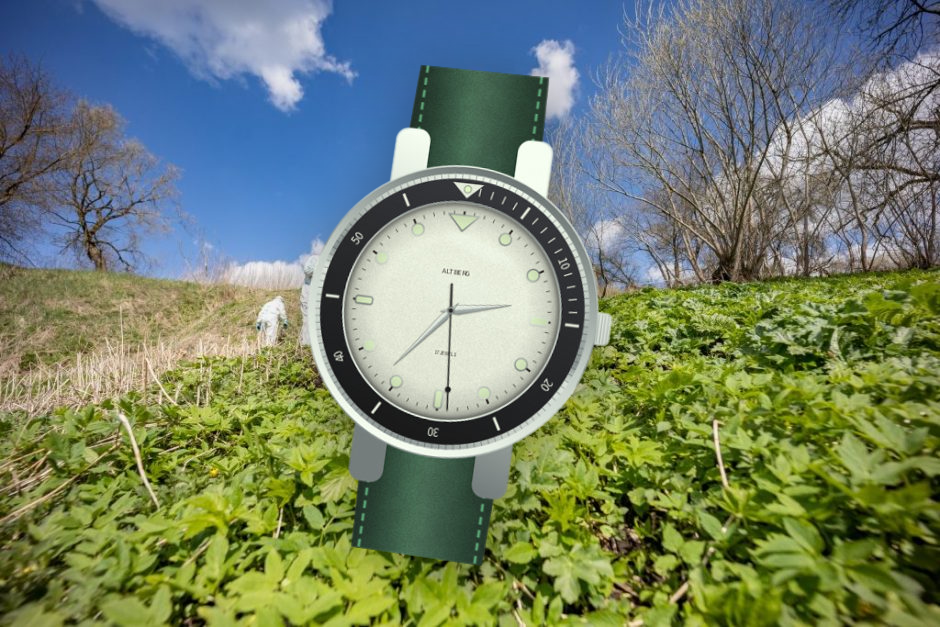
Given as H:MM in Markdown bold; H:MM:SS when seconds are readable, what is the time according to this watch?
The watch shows **2:36:29**
